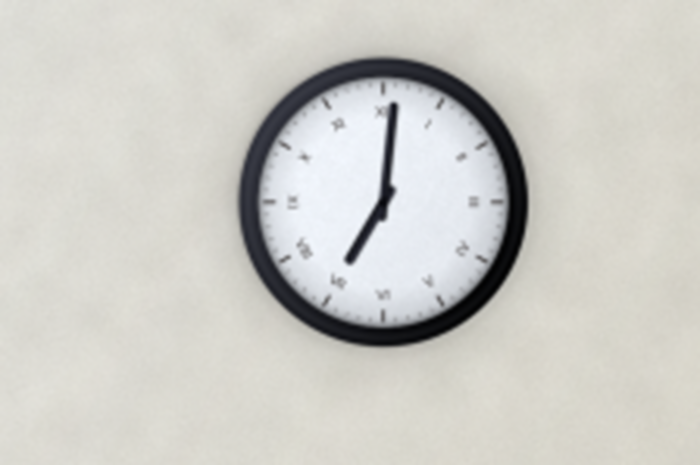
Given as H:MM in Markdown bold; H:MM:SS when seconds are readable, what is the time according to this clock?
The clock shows **7:01**
